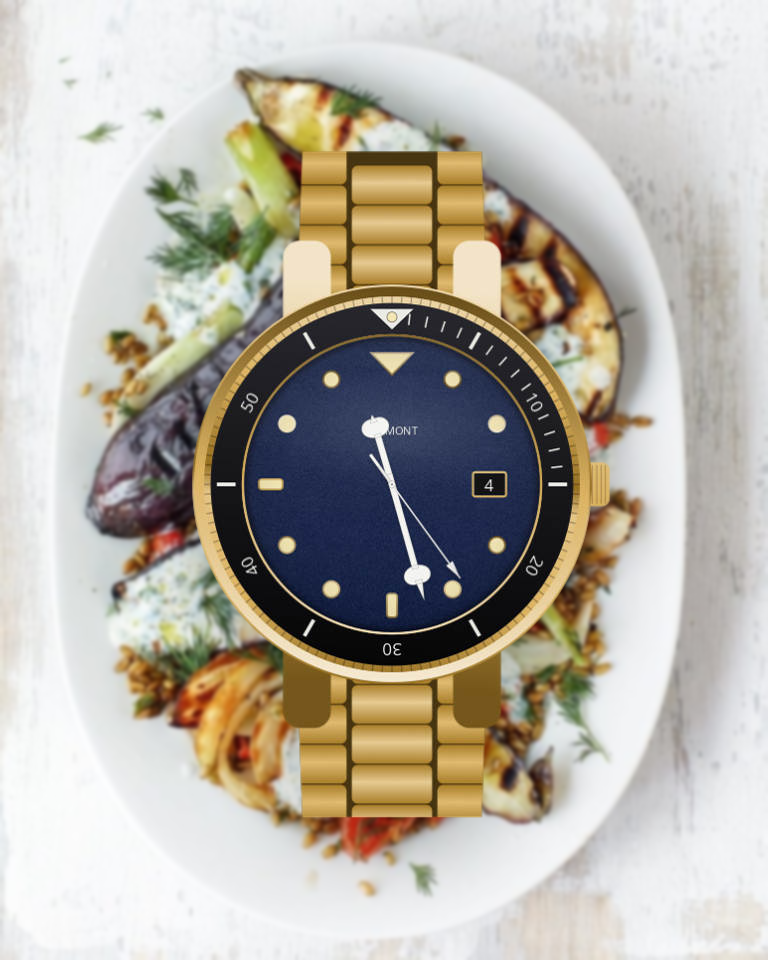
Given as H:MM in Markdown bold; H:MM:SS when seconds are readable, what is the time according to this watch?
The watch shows **11:27:24**
